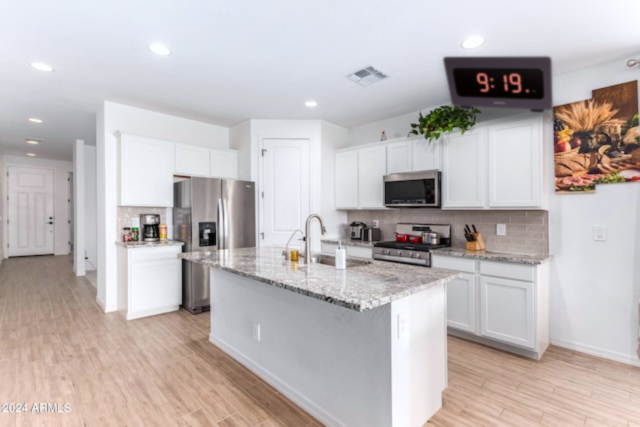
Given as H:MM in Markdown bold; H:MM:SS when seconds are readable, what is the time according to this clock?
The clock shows **9:19**
